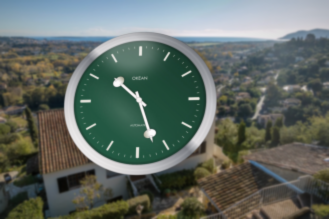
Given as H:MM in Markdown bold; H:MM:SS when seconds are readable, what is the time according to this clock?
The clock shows **10:27**
